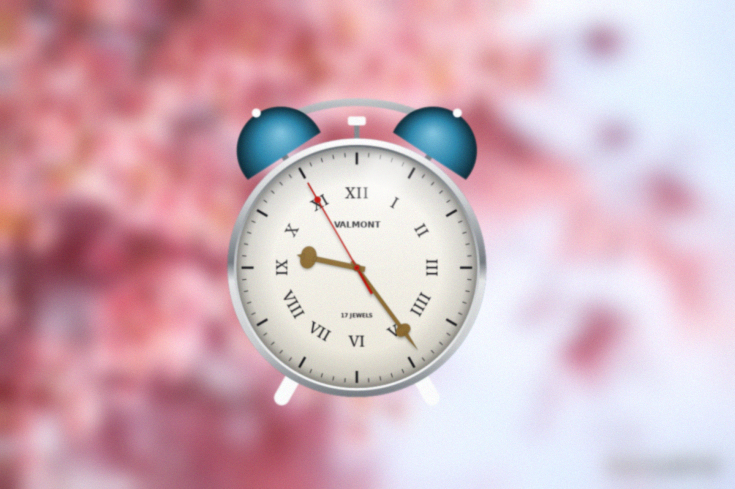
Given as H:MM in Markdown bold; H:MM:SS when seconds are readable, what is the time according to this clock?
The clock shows **9:23:55**
